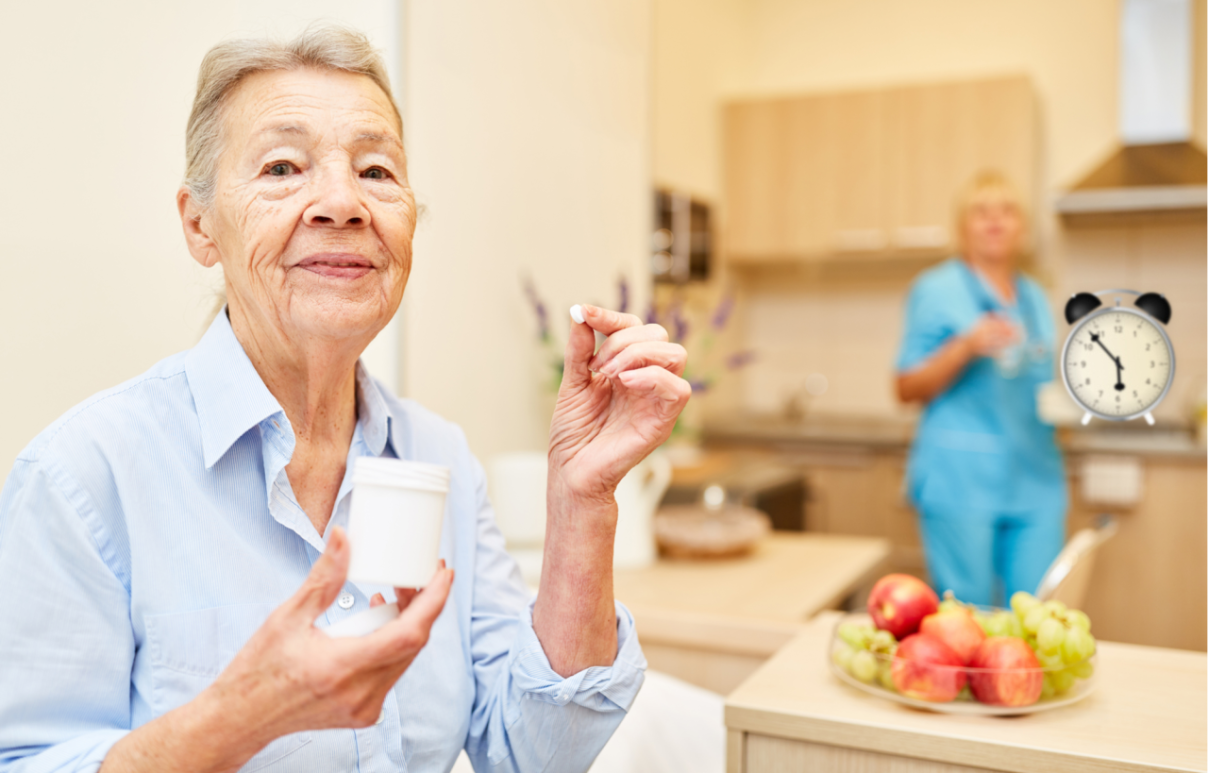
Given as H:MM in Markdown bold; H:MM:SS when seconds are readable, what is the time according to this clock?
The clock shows **5:53**
